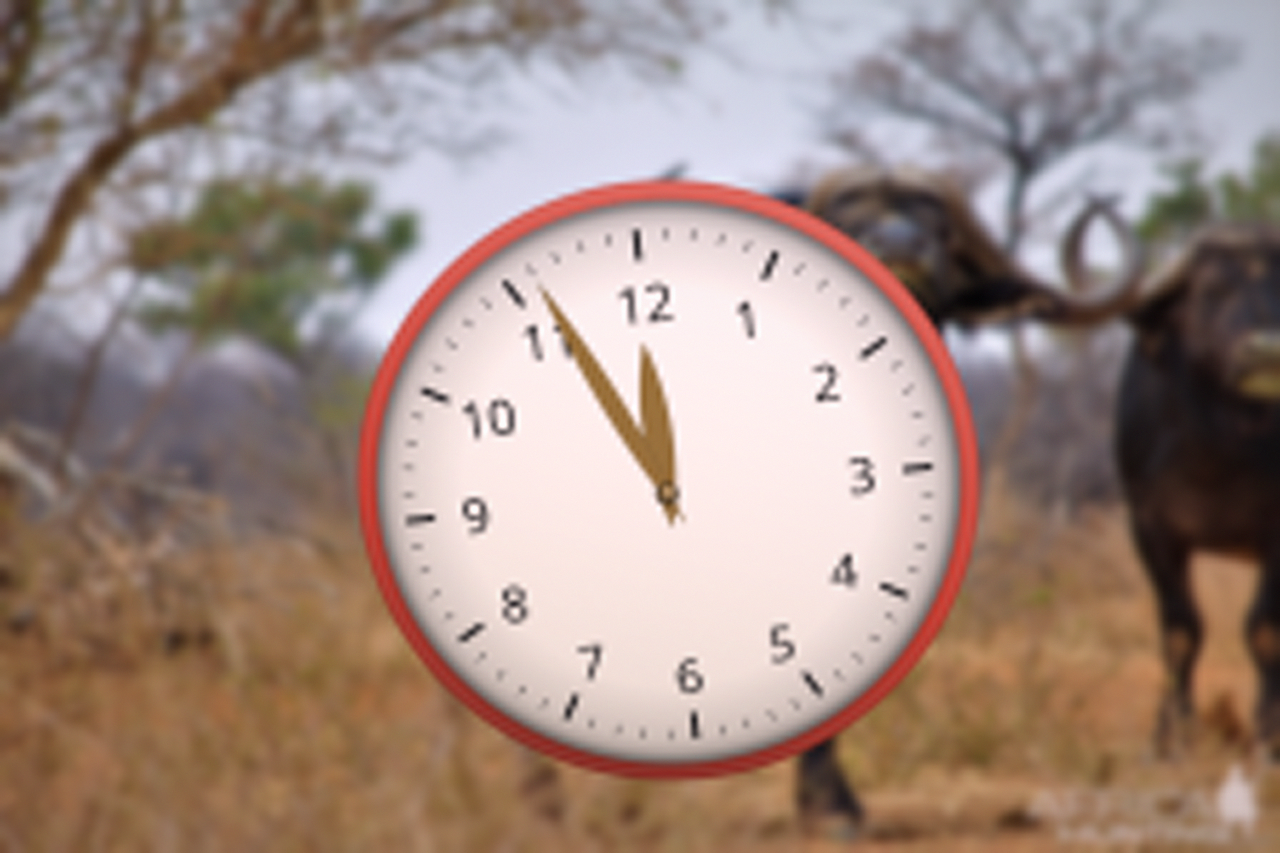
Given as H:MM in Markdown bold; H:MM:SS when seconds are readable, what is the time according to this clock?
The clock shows **11:56**
